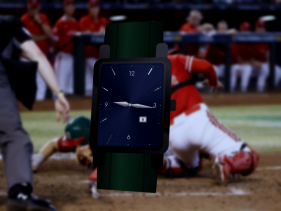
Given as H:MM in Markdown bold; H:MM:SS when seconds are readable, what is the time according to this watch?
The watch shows **9:16**
